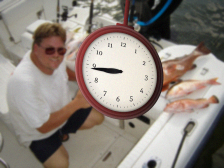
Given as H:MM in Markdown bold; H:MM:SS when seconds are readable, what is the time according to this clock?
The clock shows **8:44**
